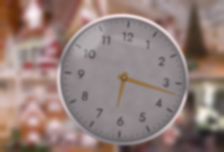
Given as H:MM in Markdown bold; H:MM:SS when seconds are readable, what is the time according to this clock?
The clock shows **6:17**
